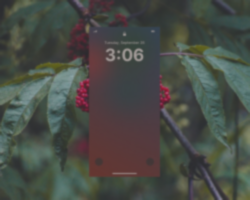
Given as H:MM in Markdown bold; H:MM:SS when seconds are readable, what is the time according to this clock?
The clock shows **3:06**
